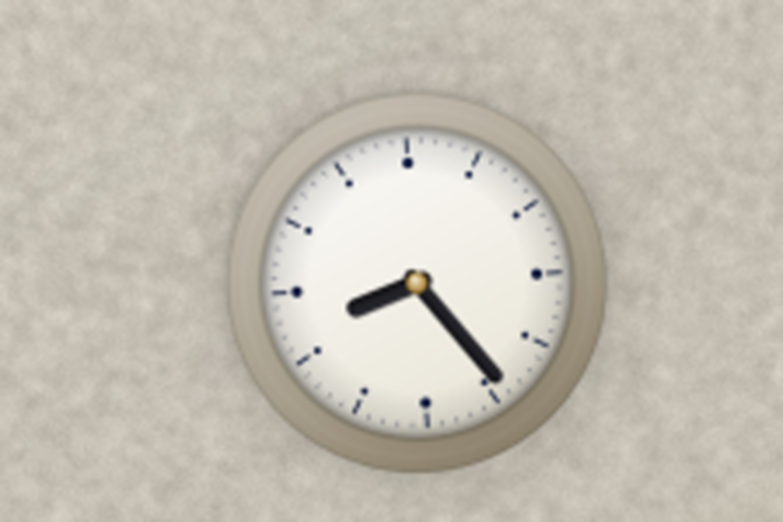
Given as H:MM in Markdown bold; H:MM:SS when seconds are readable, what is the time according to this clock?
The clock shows **8:24**
